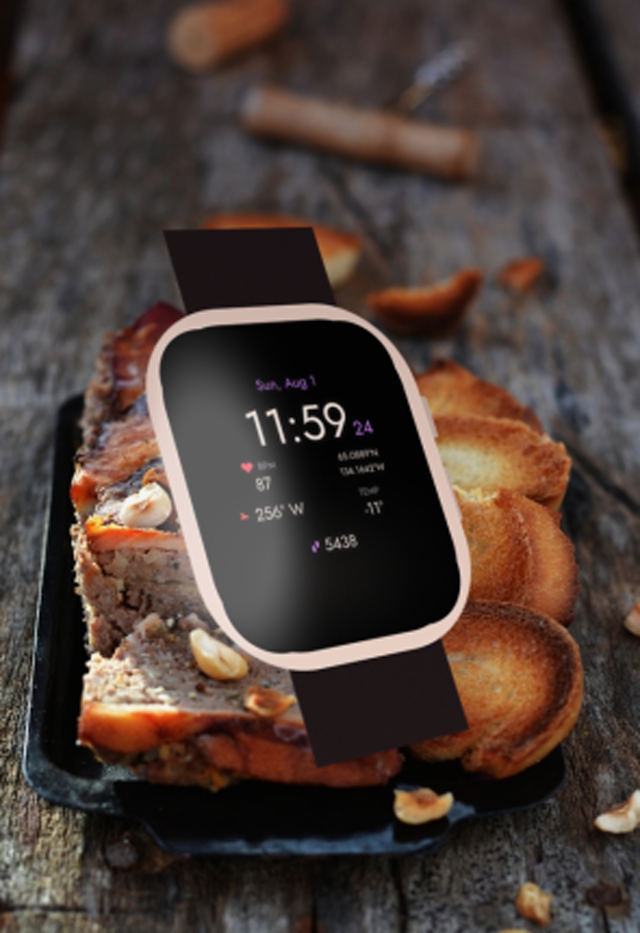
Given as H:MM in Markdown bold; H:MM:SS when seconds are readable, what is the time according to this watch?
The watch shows **11:59:24**
